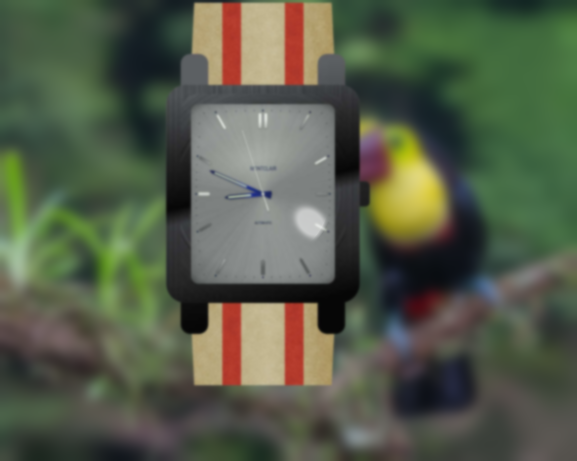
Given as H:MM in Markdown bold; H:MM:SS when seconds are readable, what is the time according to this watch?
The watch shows **8:48:57**
